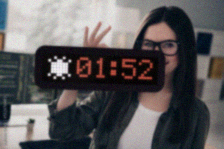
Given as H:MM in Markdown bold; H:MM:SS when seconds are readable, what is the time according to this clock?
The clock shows **1:52**
